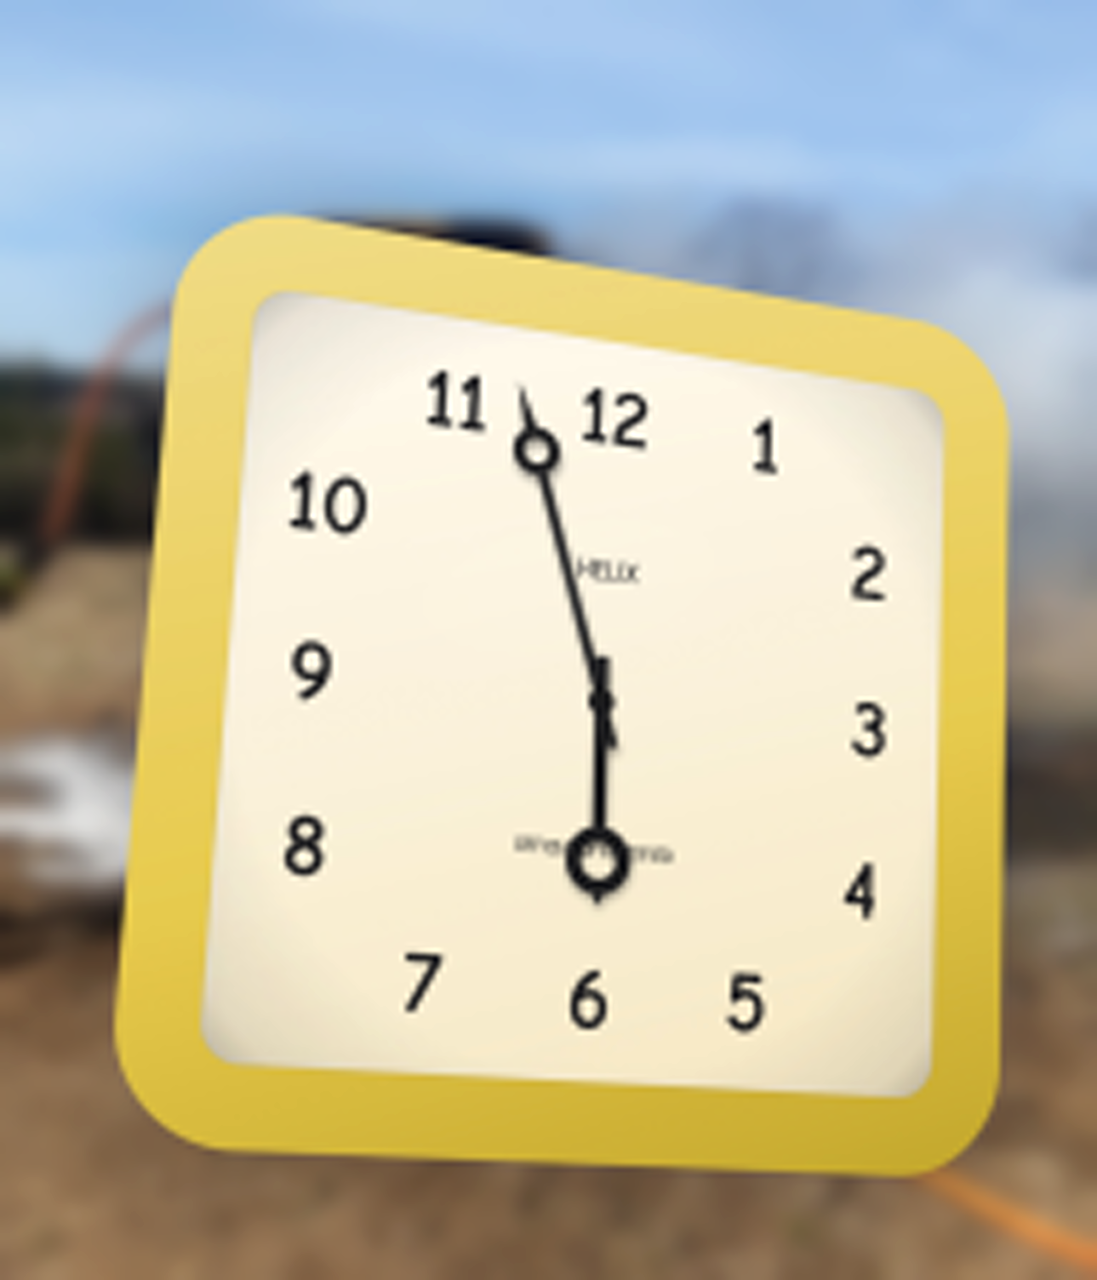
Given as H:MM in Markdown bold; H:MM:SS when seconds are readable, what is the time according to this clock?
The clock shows **5:57**
